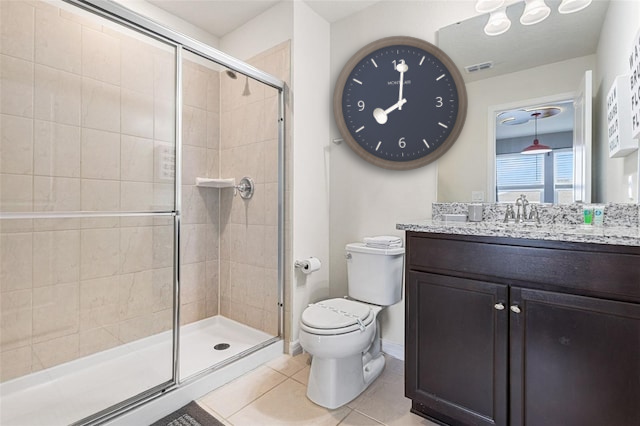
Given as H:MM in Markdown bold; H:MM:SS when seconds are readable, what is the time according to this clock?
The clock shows **8:01**
